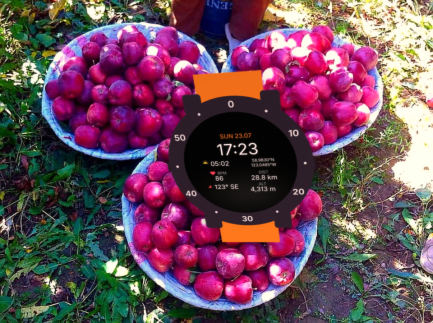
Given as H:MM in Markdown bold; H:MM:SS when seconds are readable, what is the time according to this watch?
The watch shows **17:23**
